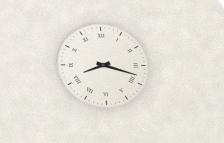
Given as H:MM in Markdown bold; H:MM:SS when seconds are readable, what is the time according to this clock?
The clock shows **8:18**
